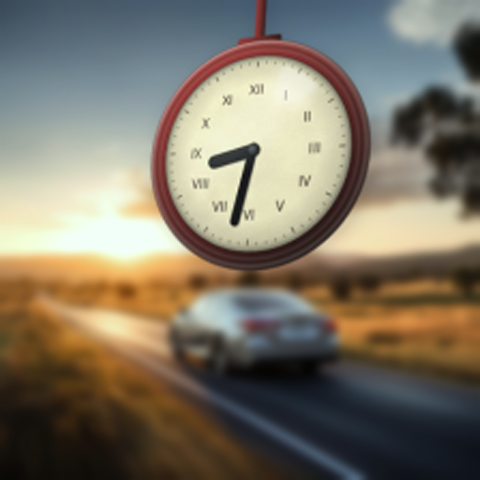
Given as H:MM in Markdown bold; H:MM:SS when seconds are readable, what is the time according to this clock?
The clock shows **8:32**
